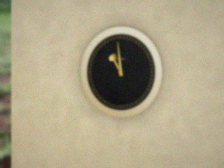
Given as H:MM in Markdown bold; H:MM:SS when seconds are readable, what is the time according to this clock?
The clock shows **10:59**
